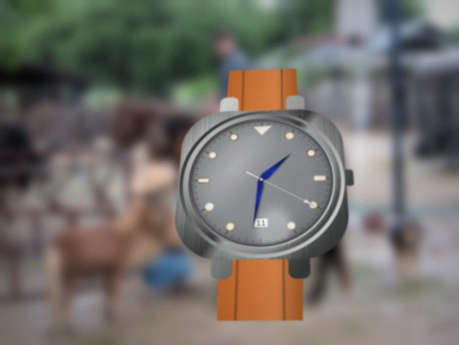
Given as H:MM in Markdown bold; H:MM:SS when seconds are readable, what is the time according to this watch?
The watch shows **1:31:20**
